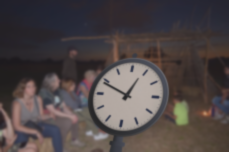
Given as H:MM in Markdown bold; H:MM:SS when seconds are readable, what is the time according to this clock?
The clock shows **12:49**
